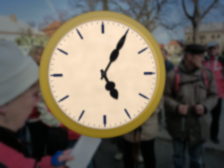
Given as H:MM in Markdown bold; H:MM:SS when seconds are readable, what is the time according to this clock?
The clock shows **5:05**
